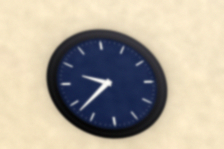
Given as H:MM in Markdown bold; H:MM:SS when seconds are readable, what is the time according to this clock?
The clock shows **9:38**
